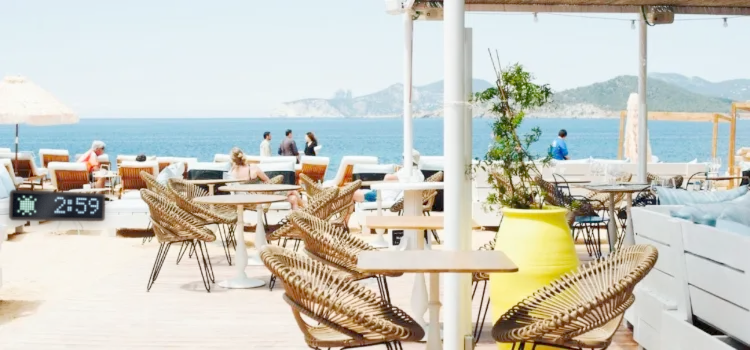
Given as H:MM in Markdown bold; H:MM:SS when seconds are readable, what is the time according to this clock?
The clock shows **2:59**
